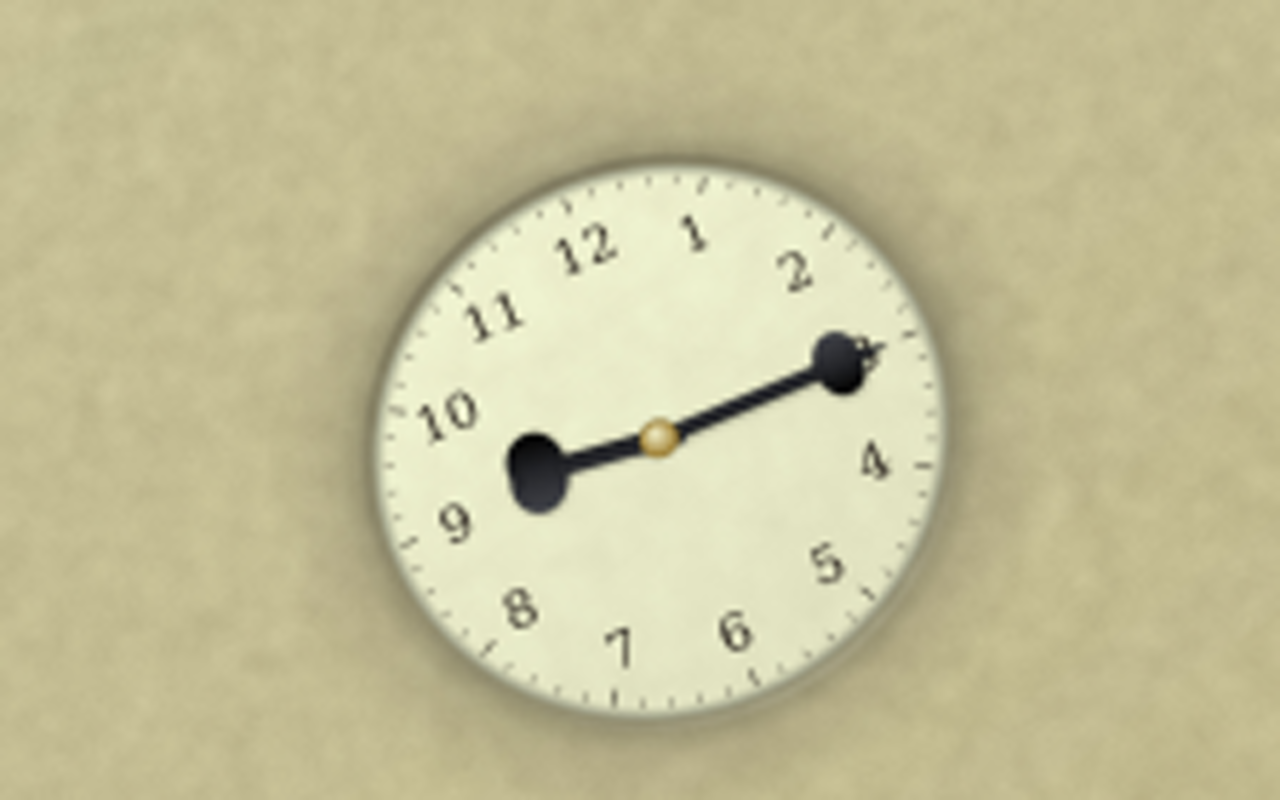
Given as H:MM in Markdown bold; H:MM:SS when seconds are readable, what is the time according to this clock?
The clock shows **9:15**
